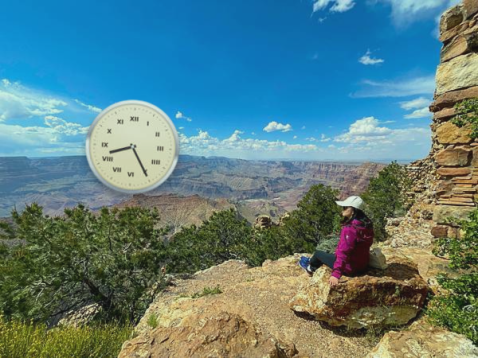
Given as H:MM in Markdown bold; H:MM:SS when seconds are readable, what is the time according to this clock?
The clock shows **8:25**
